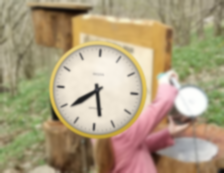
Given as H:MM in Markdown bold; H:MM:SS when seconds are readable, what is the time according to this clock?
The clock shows **5:39**
